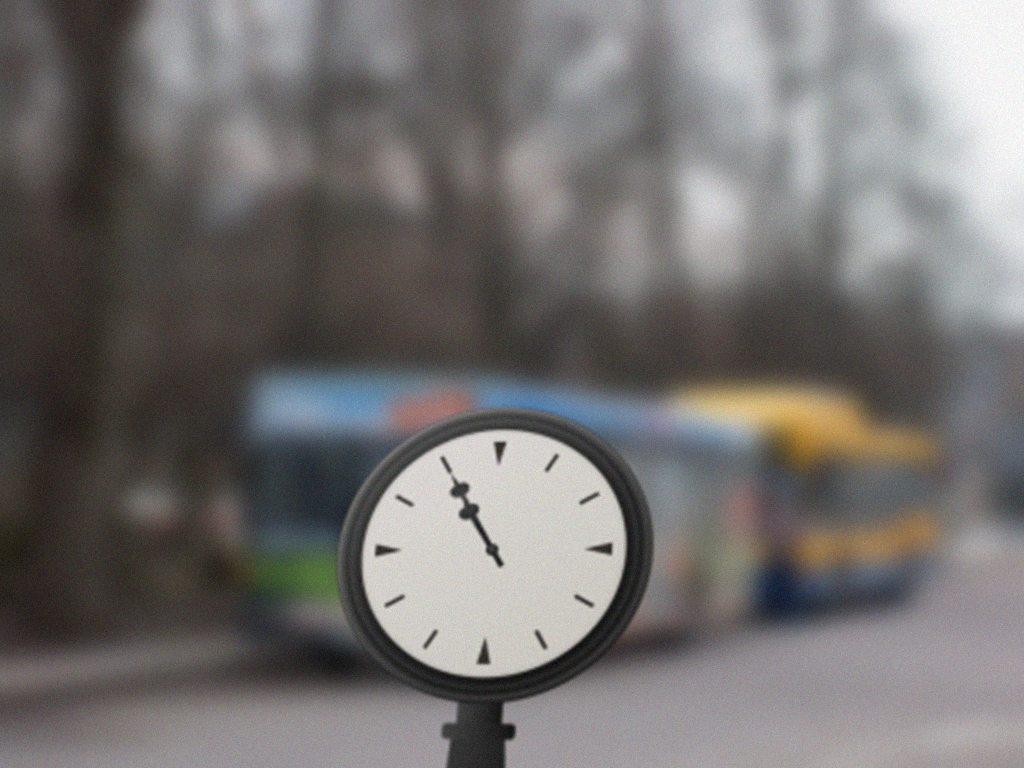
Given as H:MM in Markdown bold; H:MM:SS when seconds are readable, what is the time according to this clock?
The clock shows **10:55**
